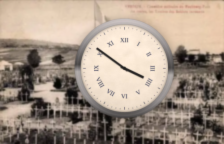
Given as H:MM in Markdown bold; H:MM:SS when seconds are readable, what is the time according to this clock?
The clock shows **3:51**
